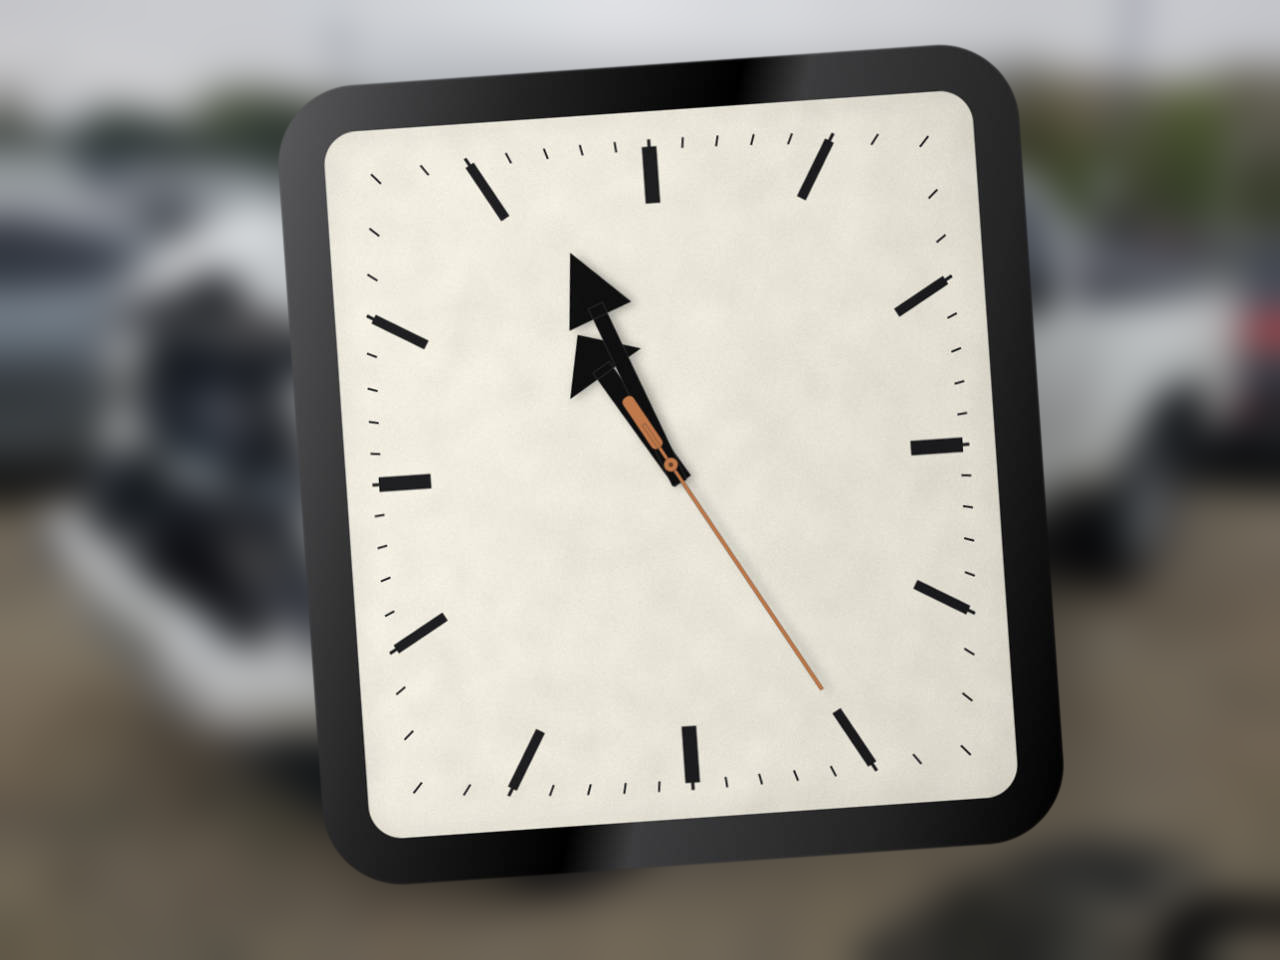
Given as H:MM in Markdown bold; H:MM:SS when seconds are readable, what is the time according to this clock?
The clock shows **10:56:25**
